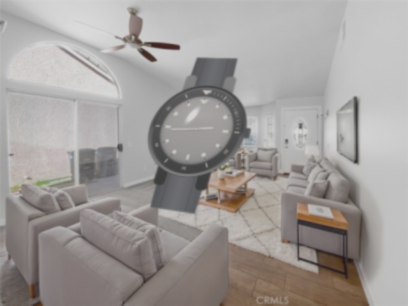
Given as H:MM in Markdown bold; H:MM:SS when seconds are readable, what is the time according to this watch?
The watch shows **2:44**
